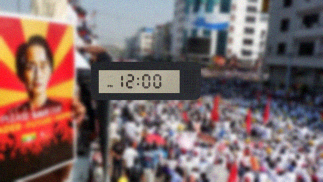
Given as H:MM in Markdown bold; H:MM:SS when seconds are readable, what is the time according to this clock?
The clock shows **12:00**
